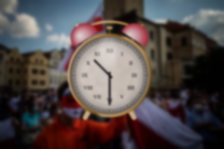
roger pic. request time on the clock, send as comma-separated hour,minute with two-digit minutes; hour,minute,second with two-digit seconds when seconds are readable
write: 10,30
